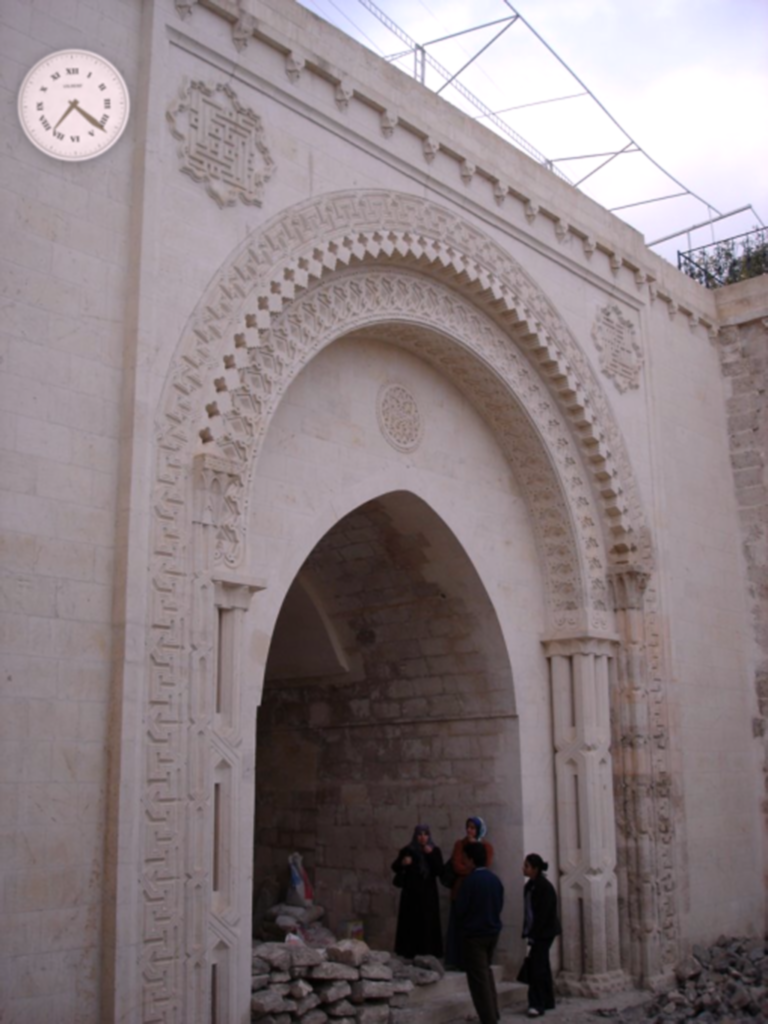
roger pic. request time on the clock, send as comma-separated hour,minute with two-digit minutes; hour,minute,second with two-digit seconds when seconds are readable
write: 7,22
